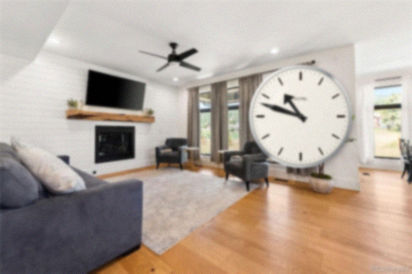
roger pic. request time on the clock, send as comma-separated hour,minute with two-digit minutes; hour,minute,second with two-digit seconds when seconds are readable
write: 10,48
